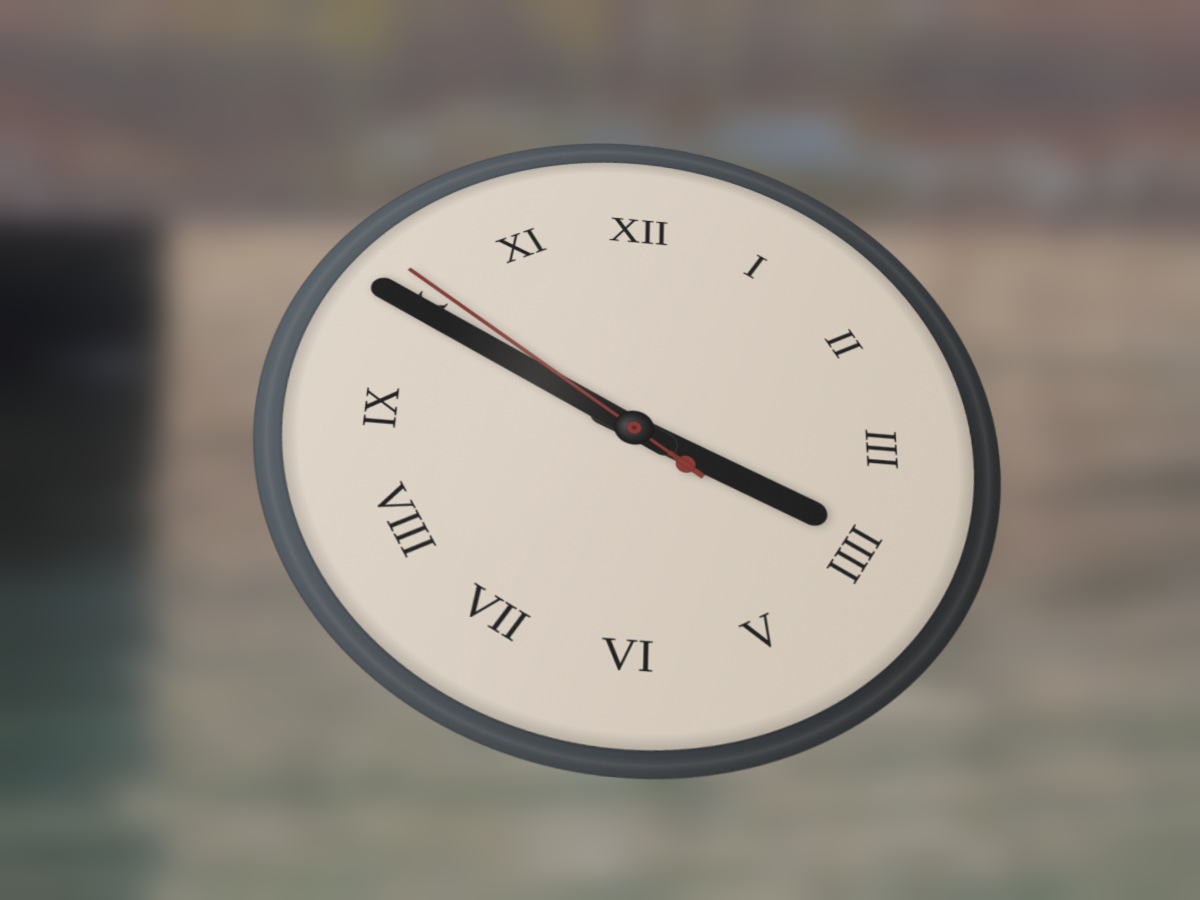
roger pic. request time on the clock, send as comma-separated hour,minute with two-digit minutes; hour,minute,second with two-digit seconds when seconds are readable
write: 3,49,51
